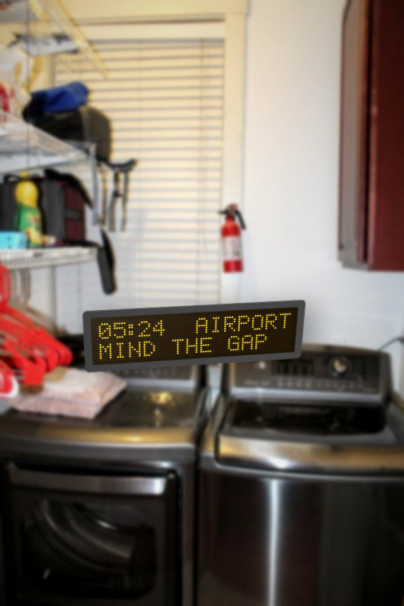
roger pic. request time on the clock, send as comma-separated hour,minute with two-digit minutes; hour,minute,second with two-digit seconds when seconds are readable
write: 5,24
